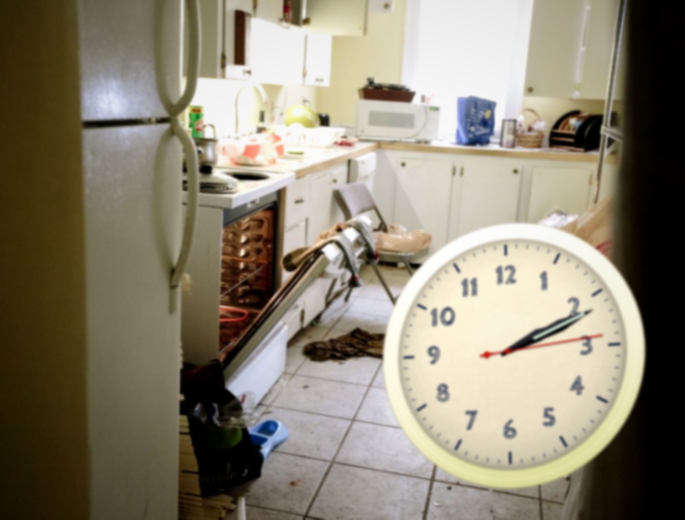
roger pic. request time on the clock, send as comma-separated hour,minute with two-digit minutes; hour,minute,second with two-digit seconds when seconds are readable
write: 2,11,14
